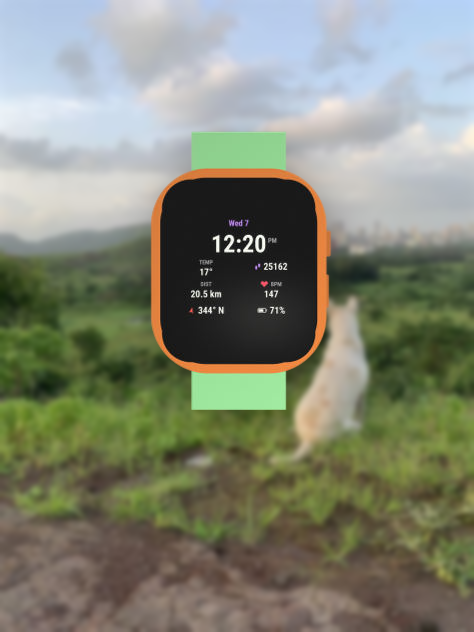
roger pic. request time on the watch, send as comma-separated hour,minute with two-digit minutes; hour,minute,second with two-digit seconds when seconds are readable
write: 12,20
